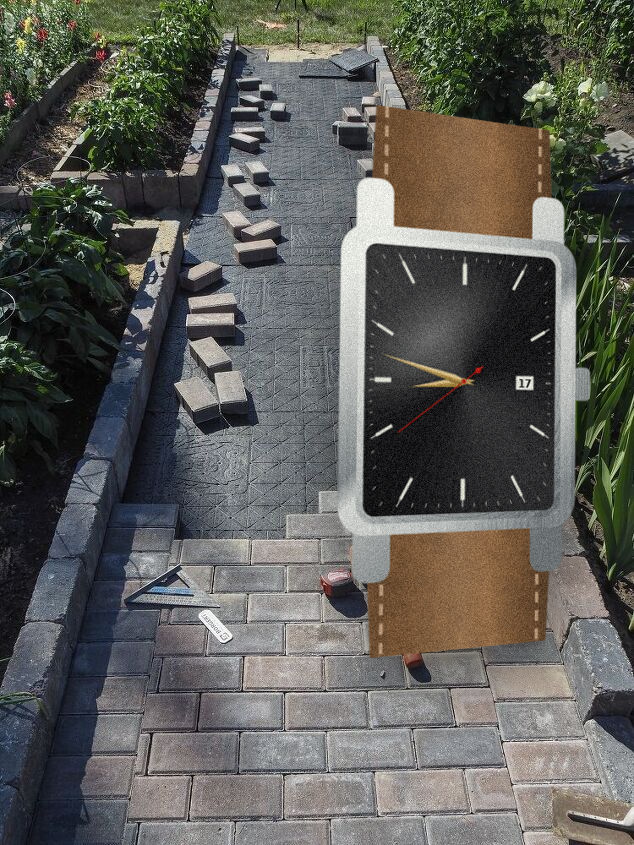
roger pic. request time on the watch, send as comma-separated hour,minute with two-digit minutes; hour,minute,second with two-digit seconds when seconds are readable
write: 8,47,39
